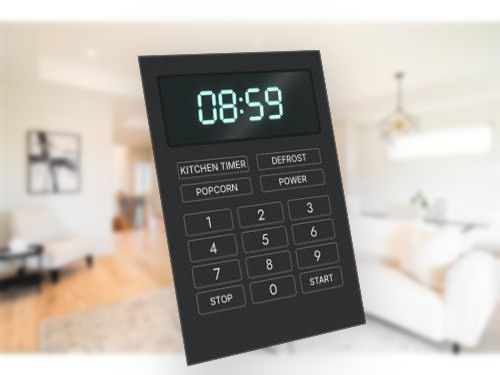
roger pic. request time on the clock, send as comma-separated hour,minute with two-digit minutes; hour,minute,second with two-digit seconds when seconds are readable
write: 8,59
